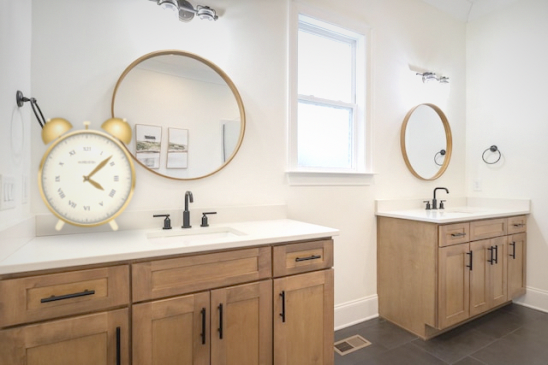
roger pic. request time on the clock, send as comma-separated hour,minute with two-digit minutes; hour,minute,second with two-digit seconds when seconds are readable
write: 4,08
